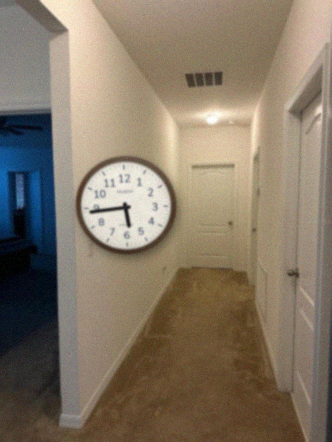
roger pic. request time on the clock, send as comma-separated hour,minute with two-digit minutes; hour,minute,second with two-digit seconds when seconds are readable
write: 5,44
